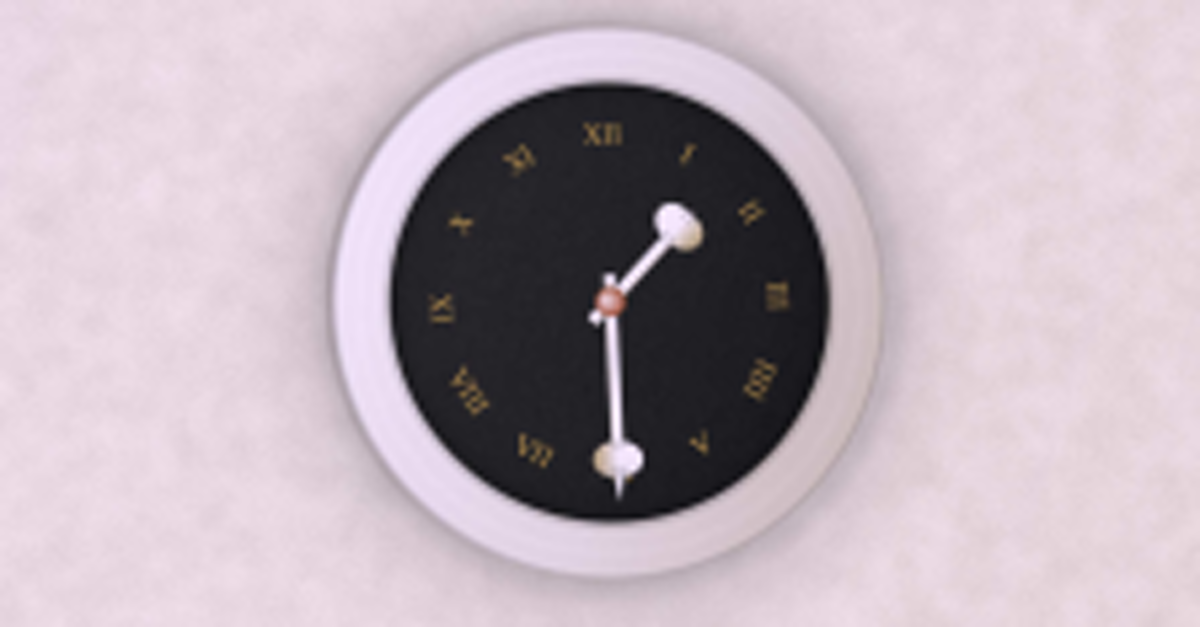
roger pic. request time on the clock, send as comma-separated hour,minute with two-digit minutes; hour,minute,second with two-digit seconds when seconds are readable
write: 1,30
